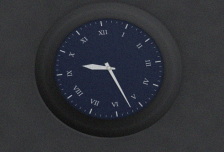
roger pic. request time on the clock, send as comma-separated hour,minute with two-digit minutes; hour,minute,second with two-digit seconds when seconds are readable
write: 9,27
